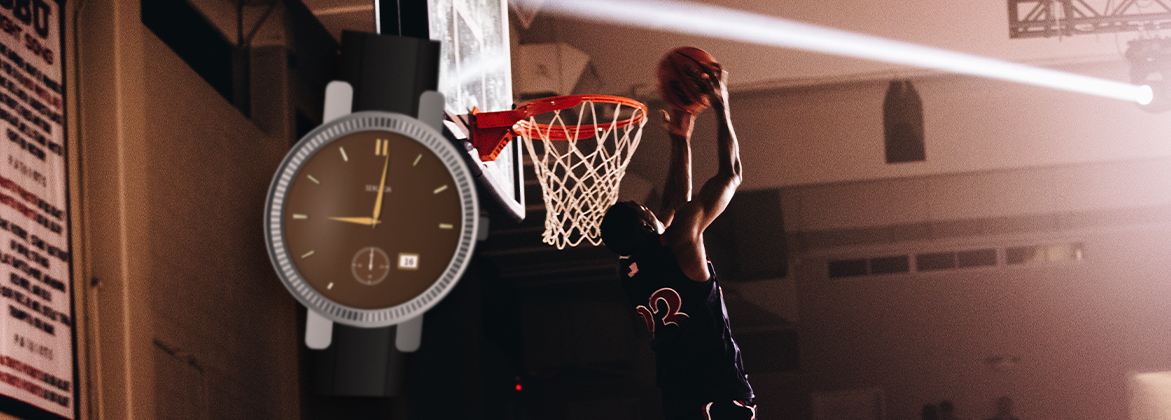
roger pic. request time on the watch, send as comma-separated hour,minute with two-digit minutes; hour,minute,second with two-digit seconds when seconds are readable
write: 9,01
